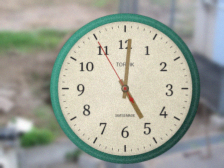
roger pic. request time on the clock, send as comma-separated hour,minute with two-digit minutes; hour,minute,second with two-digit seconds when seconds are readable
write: 5,00,55
